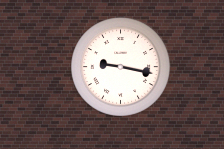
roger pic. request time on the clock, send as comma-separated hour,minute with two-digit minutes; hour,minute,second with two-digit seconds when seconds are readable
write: 9,17
